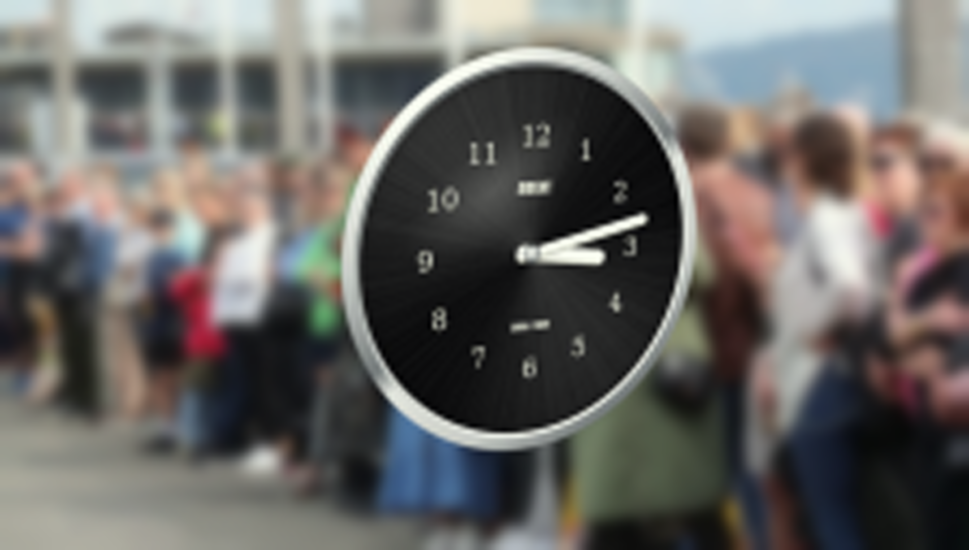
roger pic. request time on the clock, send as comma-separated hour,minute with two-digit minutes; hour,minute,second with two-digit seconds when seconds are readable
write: 3,13
